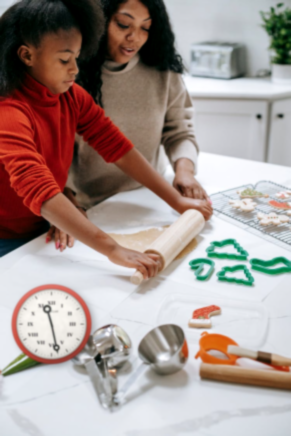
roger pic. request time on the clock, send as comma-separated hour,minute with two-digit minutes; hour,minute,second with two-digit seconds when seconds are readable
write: 11,28
